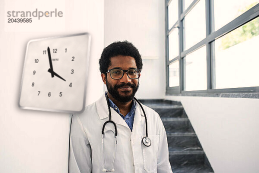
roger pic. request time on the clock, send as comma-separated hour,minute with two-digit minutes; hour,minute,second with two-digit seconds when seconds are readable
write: 3,57
